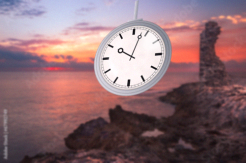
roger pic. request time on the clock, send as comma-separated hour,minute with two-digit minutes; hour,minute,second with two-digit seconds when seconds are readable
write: 10,03
